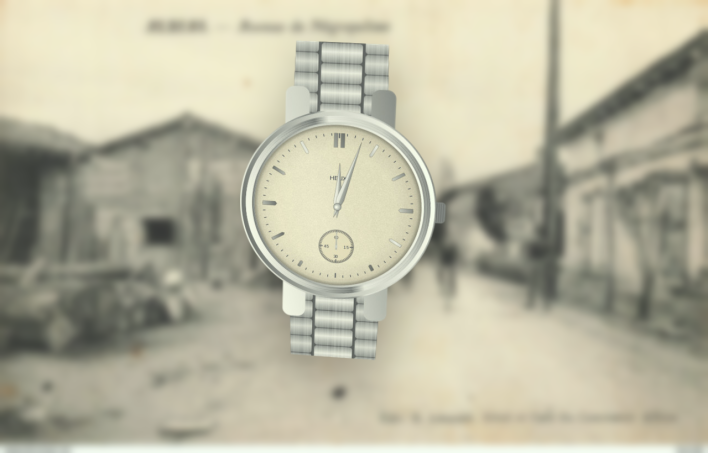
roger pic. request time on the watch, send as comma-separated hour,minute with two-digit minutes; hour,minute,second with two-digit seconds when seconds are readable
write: 12,03
